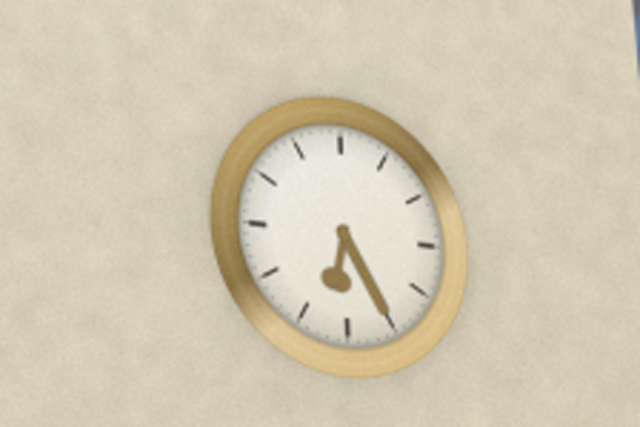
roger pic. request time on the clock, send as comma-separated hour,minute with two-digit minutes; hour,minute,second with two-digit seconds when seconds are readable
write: 6,25
